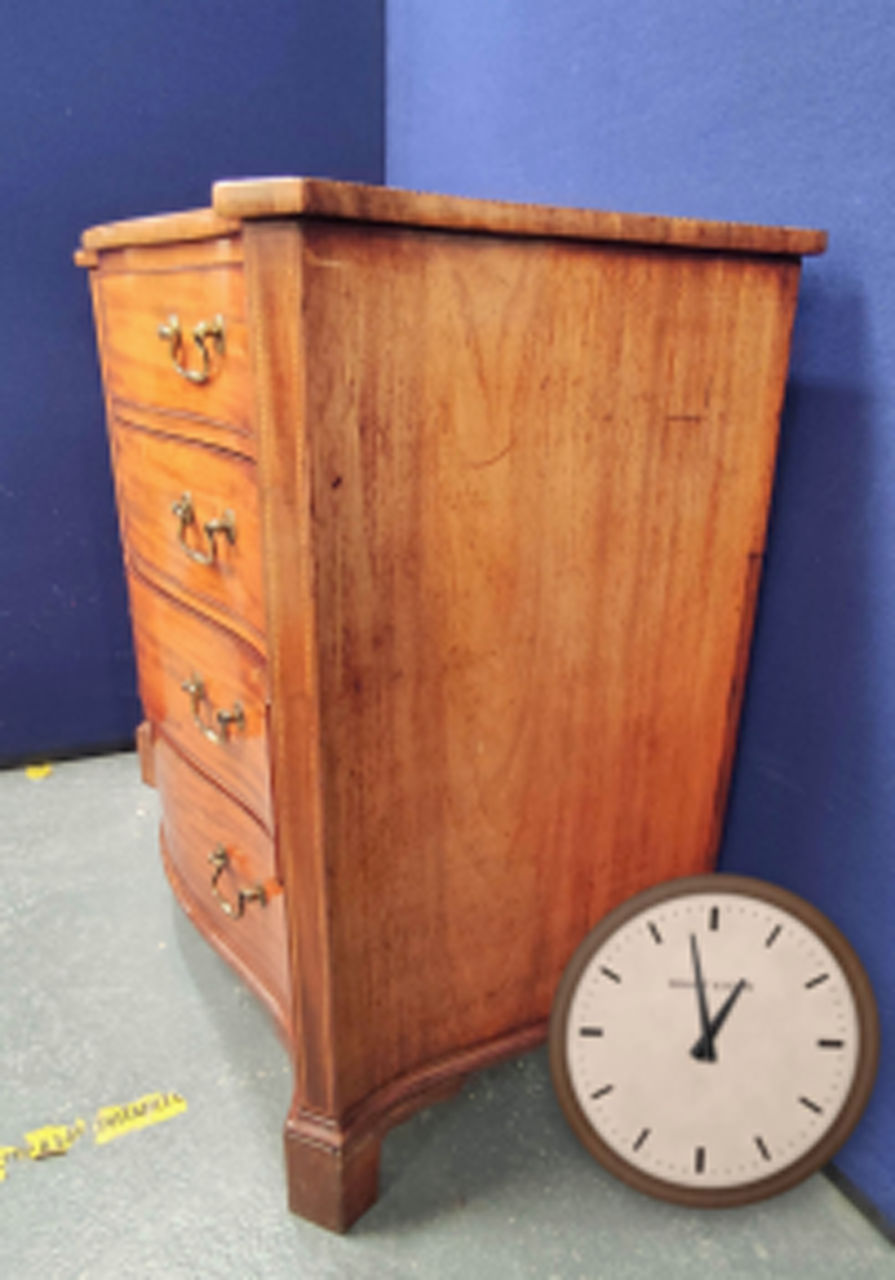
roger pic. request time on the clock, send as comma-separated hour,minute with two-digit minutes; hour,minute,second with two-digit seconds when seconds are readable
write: 12,58
